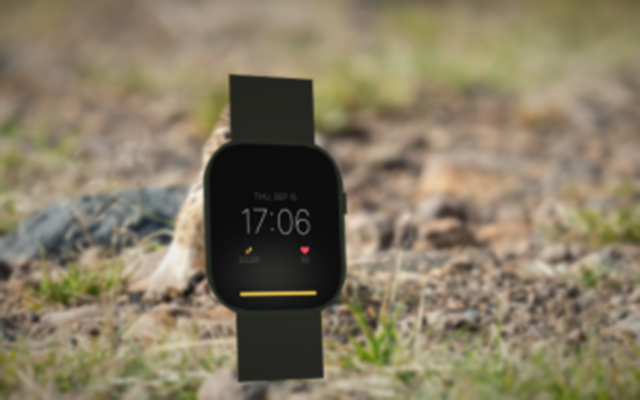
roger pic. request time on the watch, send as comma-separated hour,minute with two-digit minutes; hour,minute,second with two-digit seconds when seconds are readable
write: 17,06
